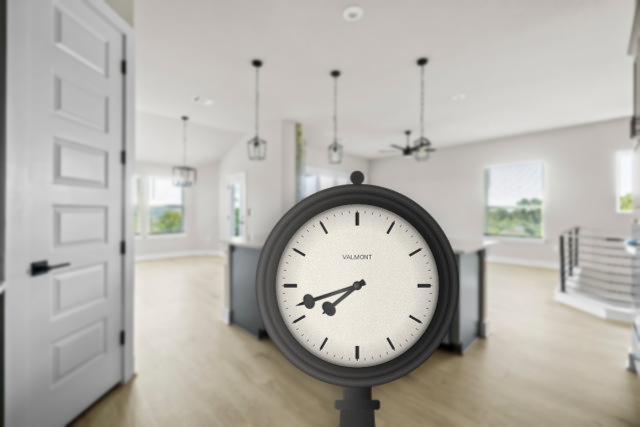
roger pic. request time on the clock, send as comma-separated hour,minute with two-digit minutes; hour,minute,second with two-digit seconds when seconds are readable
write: 7,42
